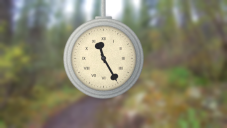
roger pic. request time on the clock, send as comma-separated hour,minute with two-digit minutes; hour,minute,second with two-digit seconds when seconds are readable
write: 11,25
